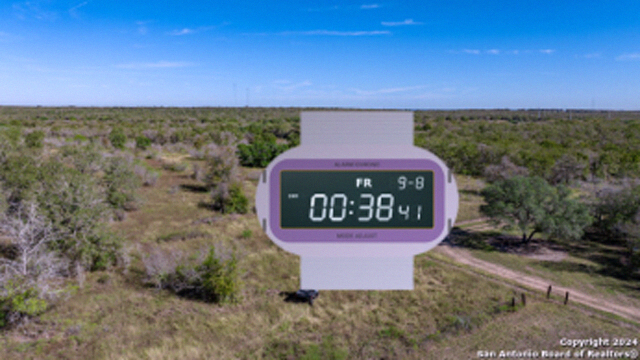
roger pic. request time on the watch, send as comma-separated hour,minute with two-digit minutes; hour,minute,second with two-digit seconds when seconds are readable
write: 0,38,41
